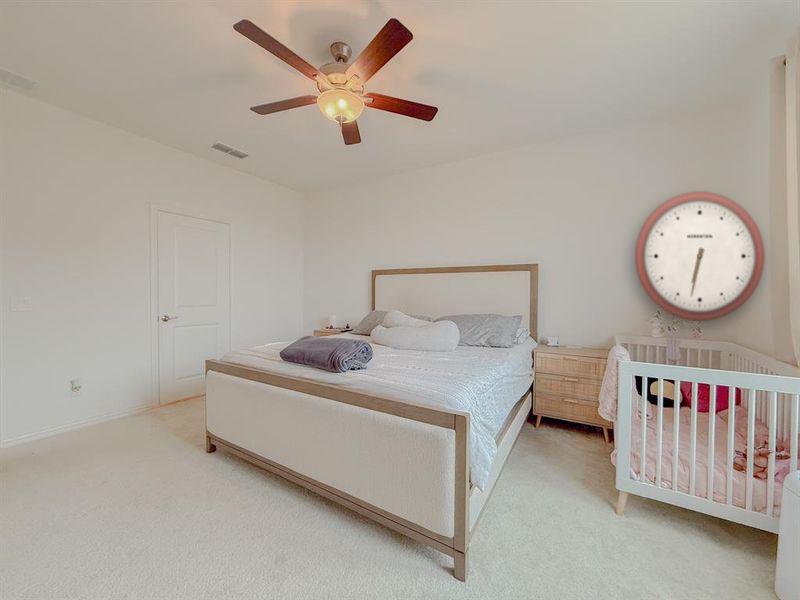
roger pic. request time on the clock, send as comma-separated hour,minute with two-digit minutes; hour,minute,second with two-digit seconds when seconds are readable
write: 6,32
